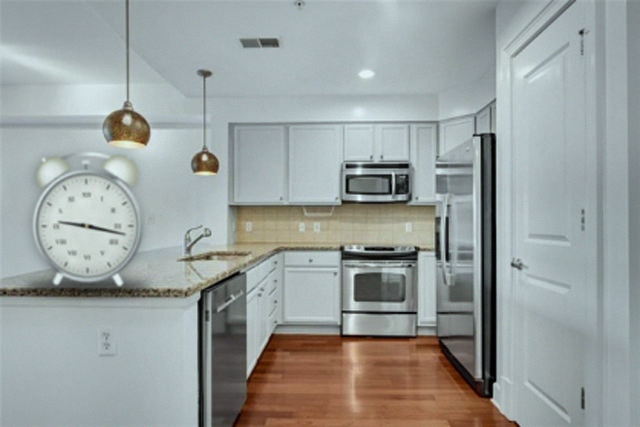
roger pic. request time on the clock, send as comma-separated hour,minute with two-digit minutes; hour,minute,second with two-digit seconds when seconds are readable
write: 9,17
